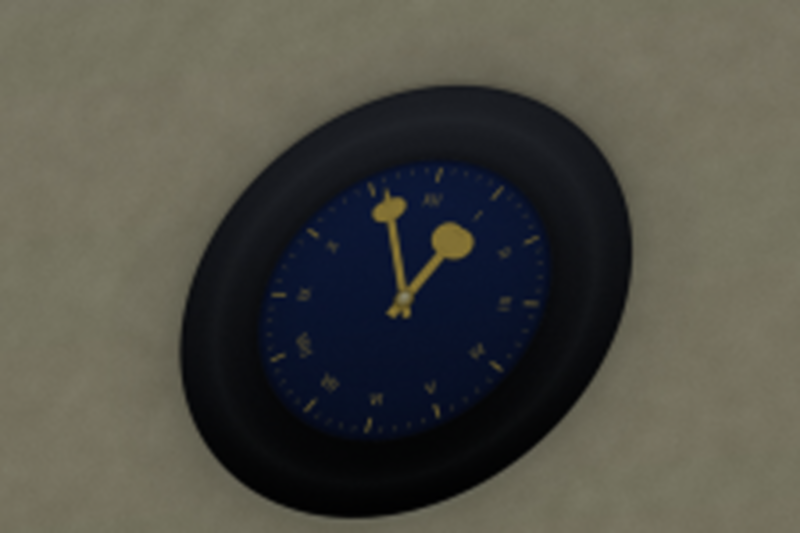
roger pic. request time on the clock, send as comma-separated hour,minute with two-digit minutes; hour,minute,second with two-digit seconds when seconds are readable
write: 12,56
